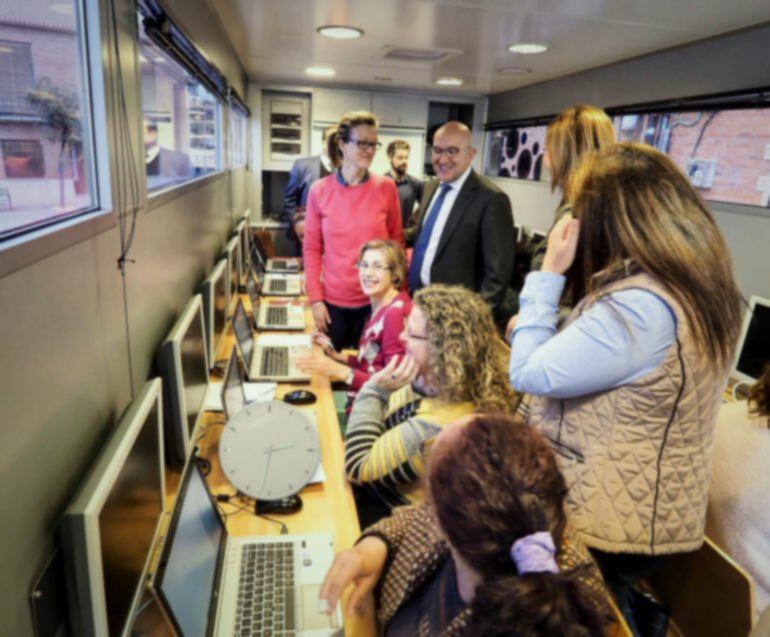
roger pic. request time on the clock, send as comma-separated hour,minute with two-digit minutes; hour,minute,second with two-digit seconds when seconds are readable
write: 2,32
